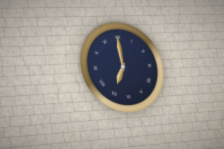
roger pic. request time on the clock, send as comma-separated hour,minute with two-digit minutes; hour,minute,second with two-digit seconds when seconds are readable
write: 7,00
